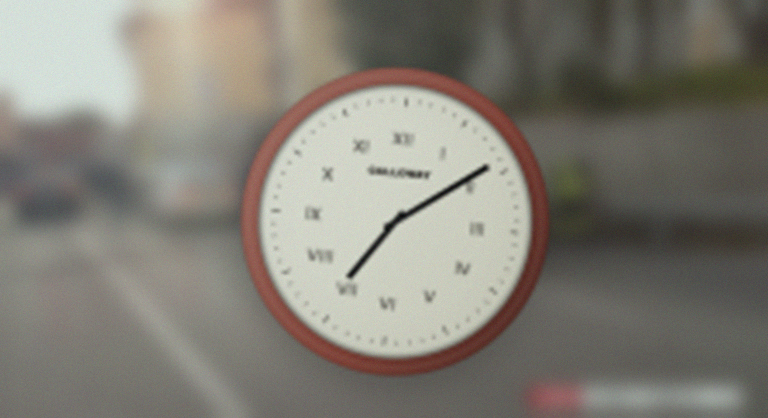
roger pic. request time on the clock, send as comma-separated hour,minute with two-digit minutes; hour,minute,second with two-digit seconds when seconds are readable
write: 7,09
